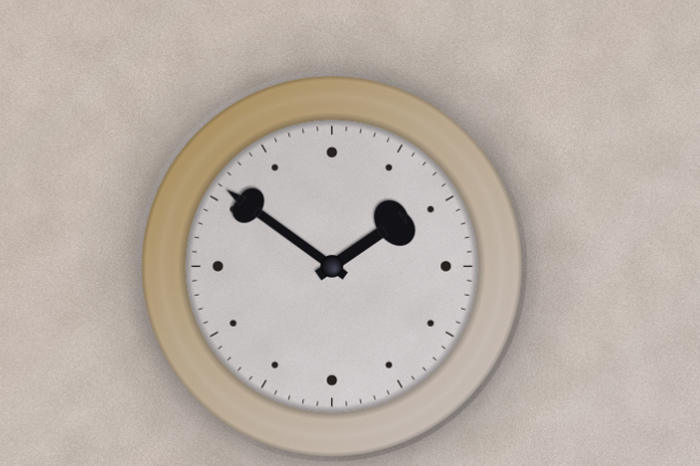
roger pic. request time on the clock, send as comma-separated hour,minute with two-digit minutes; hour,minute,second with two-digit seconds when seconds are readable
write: 1,51
